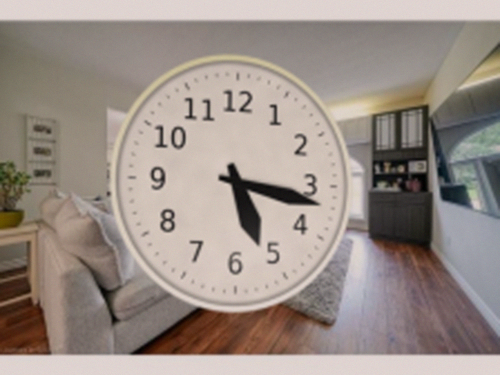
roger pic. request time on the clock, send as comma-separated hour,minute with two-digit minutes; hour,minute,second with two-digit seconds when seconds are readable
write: 5,17
